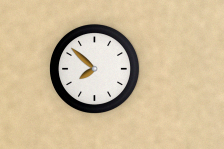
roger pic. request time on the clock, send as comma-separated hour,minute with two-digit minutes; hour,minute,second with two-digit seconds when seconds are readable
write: 7,52
